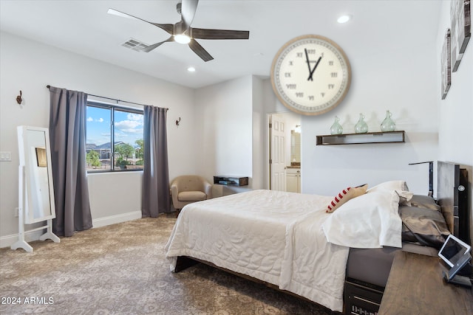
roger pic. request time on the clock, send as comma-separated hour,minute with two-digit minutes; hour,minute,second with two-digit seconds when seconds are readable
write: 12,58
